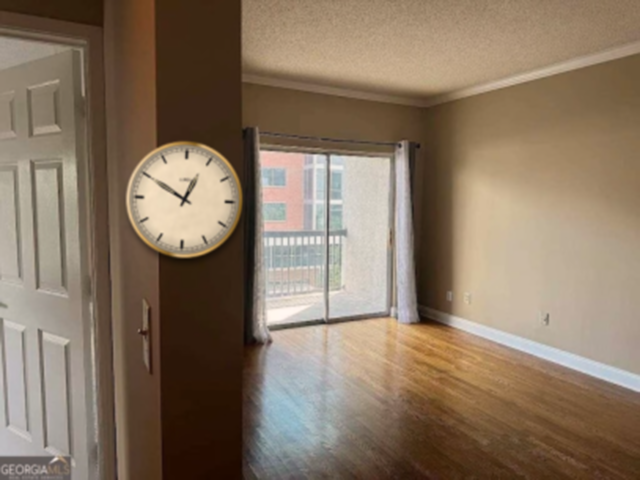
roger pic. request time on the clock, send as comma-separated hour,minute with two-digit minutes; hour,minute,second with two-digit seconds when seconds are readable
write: 12,50
